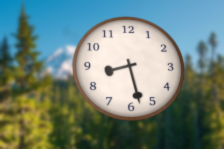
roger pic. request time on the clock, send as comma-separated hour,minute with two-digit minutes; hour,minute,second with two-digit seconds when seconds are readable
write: 8,28
